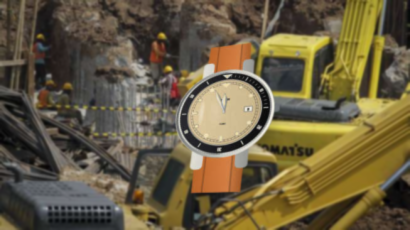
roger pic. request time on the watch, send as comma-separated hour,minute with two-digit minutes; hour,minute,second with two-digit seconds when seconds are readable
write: 11,56
